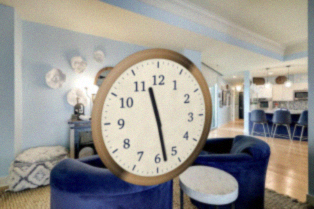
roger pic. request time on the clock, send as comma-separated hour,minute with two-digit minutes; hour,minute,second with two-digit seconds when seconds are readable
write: 11,28
